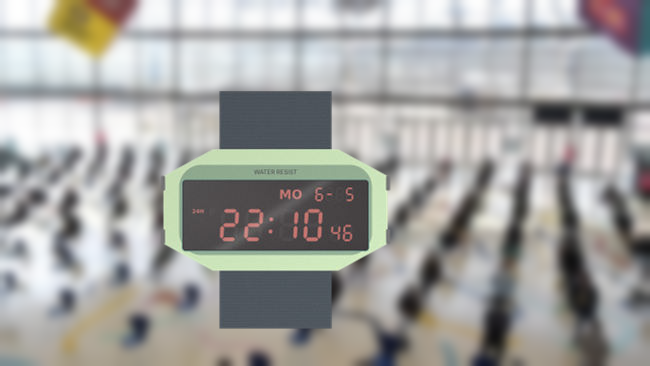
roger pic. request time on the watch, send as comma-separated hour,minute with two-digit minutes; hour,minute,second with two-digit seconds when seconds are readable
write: 22,10,46
